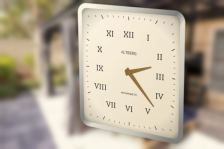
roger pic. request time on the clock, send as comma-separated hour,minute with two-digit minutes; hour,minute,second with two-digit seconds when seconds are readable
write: 2,23
